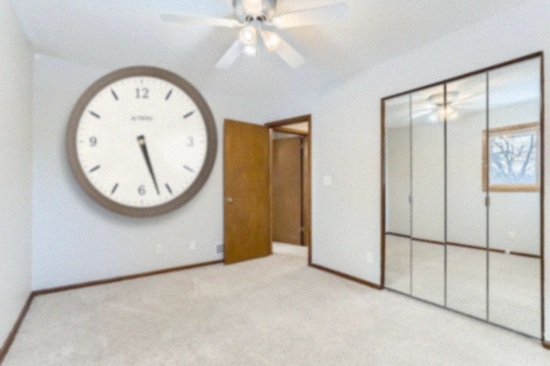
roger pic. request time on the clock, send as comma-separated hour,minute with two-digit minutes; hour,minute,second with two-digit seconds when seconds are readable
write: 5,27
